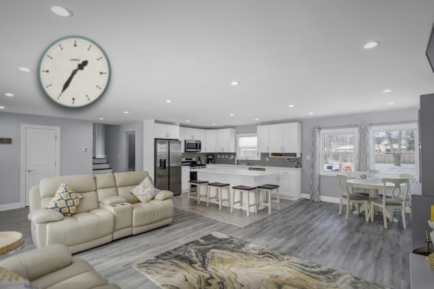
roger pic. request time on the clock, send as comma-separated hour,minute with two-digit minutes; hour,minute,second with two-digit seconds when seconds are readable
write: 1,35
